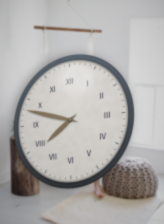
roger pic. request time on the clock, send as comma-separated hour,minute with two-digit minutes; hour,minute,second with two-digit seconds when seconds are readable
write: 7,48
